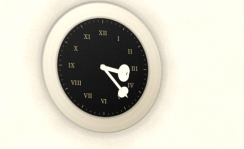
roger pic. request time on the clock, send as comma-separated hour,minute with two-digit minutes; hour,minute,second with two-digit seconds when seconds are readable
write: 3,23
